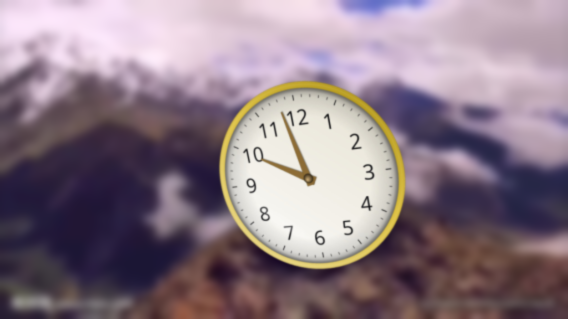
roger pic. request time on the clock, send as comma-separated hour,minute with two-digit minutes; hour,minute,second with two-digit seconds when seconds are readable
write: 9,58
